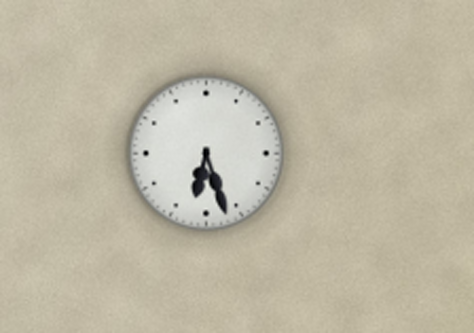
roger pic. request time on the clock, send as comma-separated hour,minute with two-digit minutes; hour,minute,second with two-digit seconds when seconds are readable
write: 6,27
